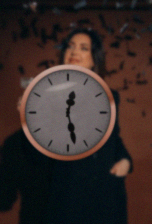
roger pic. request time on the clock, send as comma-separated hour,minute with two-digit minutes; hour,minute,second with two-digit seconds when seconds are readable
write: 12,28
